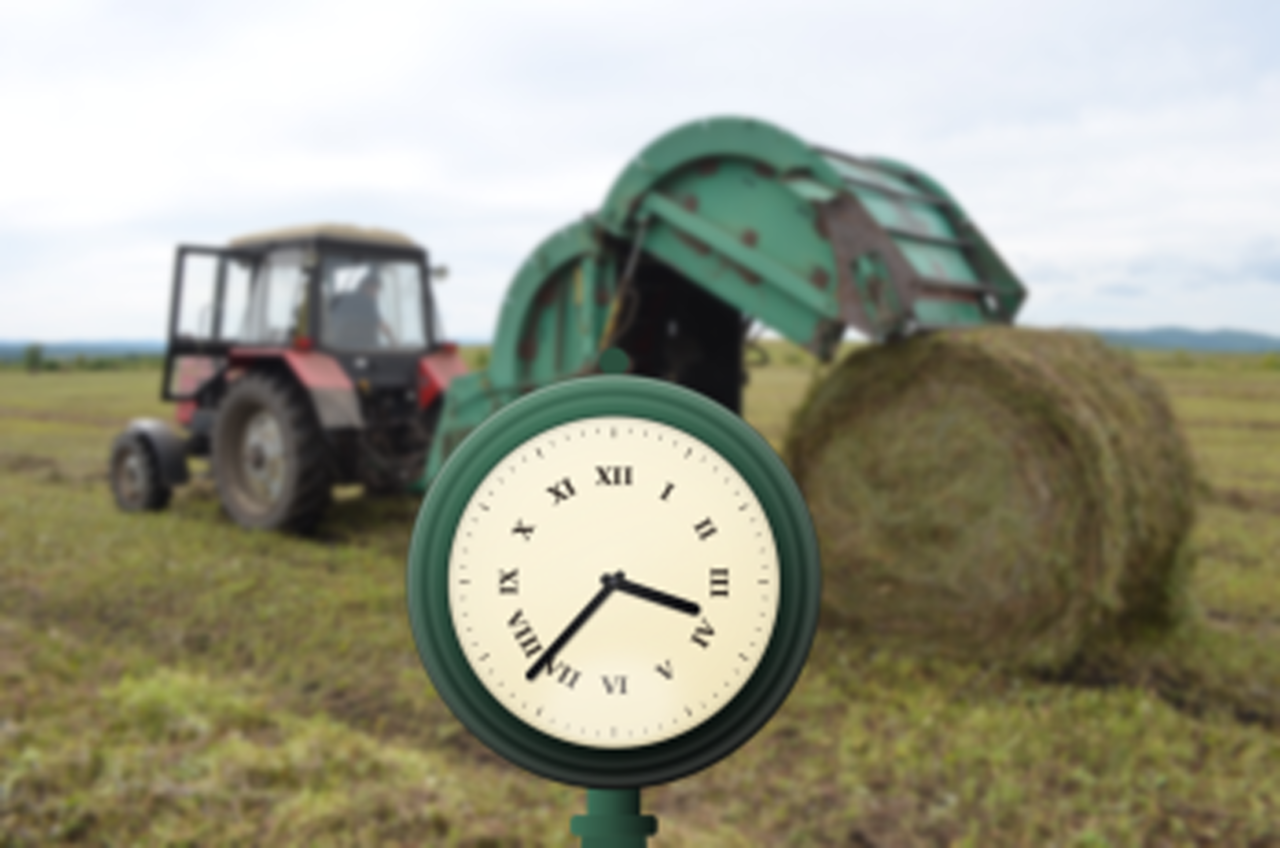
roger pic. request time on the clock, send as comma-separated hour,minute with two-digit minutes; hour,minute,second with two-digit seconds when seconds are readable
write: 3,37
